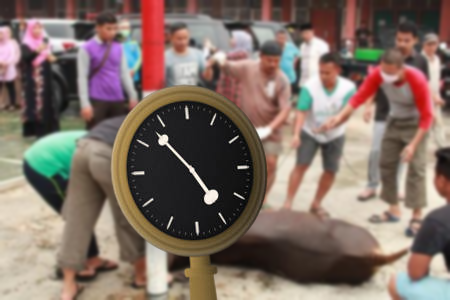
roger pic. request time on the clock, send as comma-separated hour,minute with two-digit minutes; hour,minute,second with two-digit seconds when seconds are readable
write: 4,53
